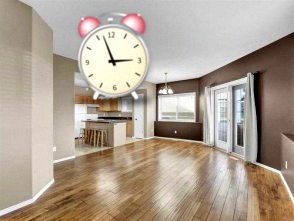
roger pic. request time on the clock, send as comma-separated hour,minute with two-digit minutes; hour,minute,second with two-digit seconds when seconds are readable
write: 2,57
